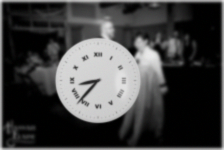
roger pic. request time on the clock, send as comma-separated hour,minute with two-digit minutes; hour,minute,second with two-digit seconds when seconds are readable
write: 8,37
